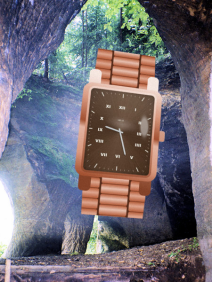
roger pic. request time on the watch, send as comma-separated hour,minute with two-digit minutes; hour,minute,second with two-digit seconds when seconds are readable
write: 9,27
